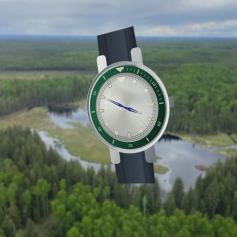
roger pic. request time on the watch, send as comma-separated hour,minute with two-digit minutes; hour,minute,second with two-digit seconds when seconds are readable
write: 3,50
